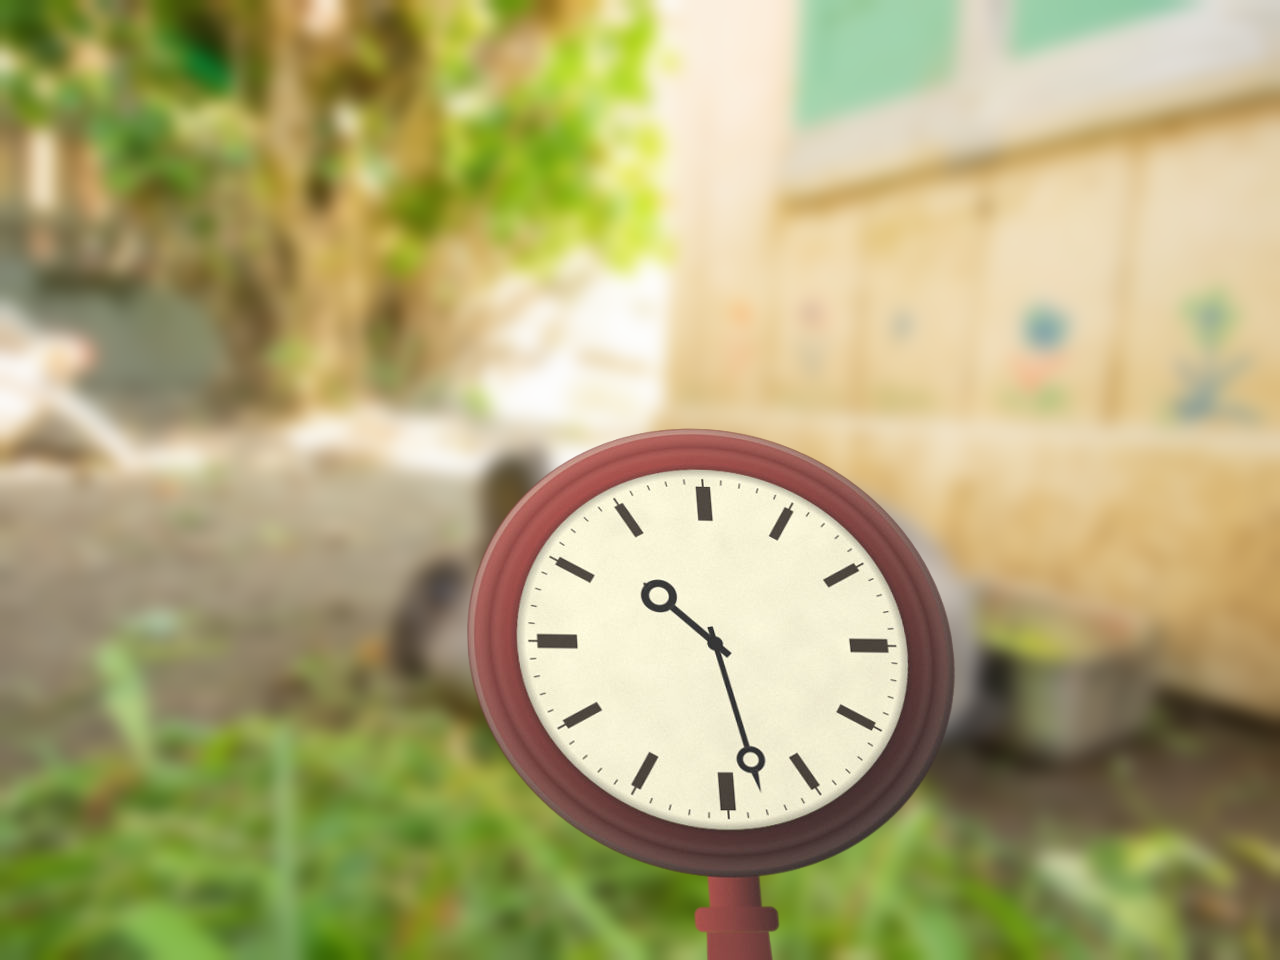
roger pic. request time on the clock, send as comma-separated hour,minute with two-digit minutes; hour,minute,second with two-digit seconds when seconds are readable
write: 10,28
